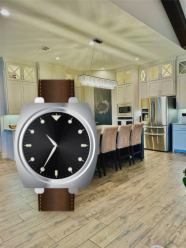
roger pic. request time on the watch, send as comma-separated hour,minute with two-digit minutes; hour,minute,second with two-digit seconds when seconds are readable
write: 10,35
